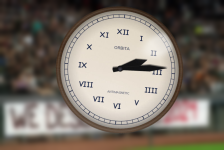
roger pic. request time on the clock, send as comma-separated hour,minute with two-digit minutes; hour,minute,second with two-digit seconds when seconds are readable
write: 2,14
